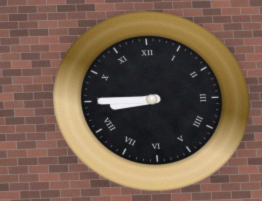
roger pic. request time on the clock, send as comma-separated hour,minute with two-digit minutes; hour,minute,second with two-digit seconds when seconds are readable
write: 8,45
